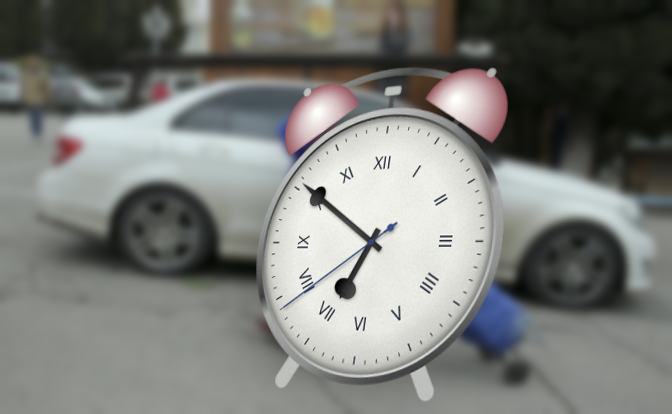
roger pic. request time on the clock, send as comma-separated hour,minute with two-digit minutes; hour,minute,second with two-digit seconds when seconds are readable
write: 6,50,39
